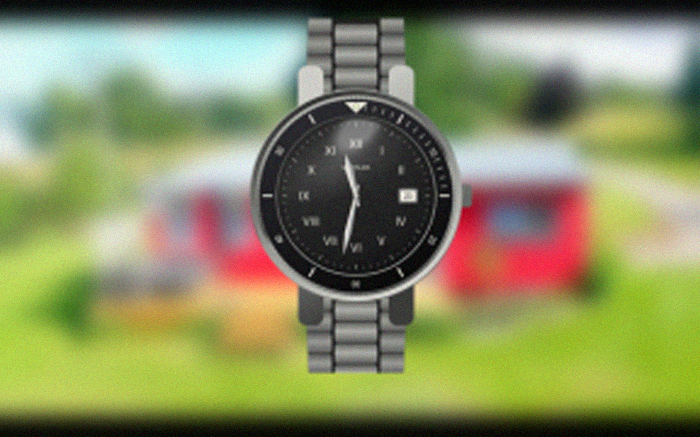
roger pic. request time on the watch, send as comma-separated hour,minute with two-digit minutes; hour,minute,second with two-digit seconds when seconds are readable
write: 11,32
